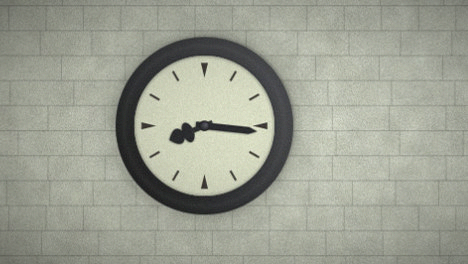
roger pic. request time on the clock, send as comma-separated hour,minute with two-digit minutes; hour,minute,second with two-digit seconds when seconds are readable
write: 8,16
